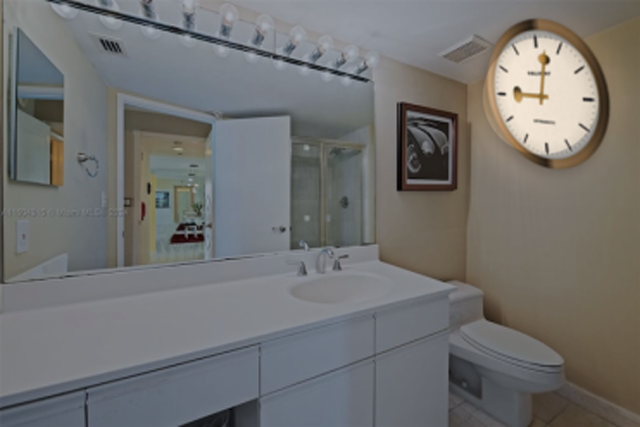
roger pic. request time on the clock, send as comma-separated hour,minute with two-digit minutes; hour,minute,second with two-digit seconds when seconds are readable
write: 9,02
